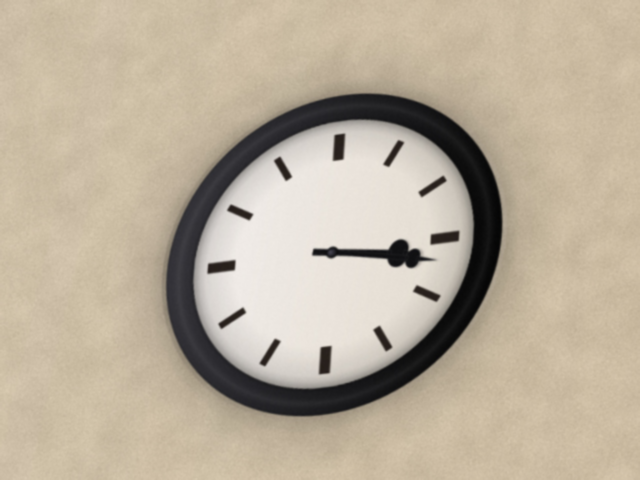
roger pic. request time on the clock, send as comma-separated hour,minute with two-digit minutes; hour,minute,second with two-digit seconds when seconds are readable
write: 3,17
